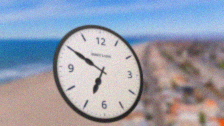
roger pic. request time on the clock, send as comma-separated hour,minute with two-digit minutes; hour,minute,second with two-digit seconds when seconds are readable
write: 6,50
